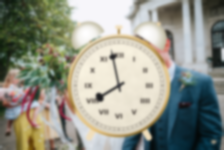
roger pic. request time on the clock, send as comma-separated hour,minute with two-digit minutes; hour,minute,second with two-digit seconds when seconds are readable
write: 7,58
